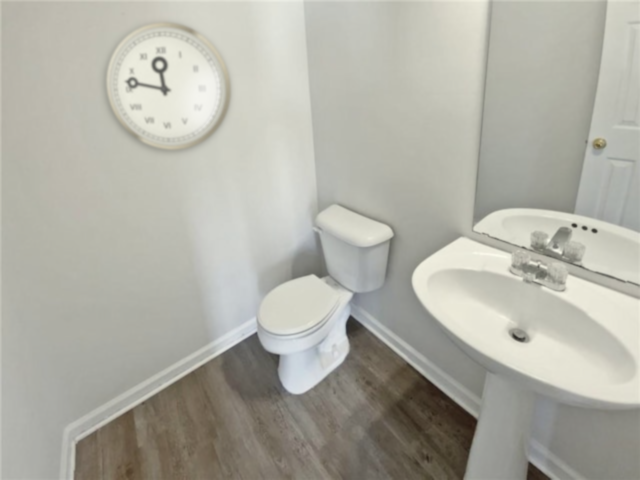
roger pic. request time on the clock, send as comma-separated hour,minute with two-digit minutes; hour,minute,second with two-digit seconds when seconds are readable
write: 11,47
